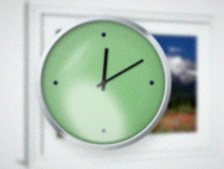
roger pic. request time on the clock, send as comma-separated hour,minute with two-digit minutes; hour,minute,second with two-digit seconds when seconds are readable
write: 12,10
